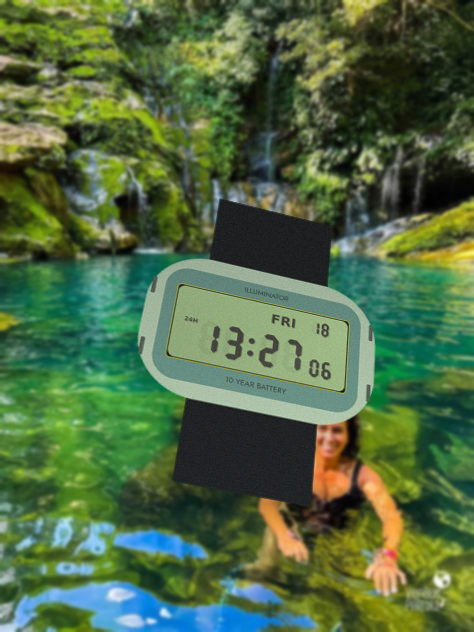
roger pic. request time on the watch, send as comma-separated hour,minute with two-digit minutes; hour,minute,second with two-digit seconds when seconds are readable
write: 13,27,06
